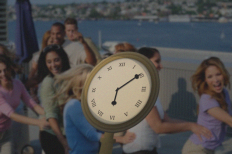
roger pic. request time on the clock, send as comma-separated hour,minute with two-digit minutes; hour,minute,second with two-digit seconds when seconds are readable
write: 6,09
